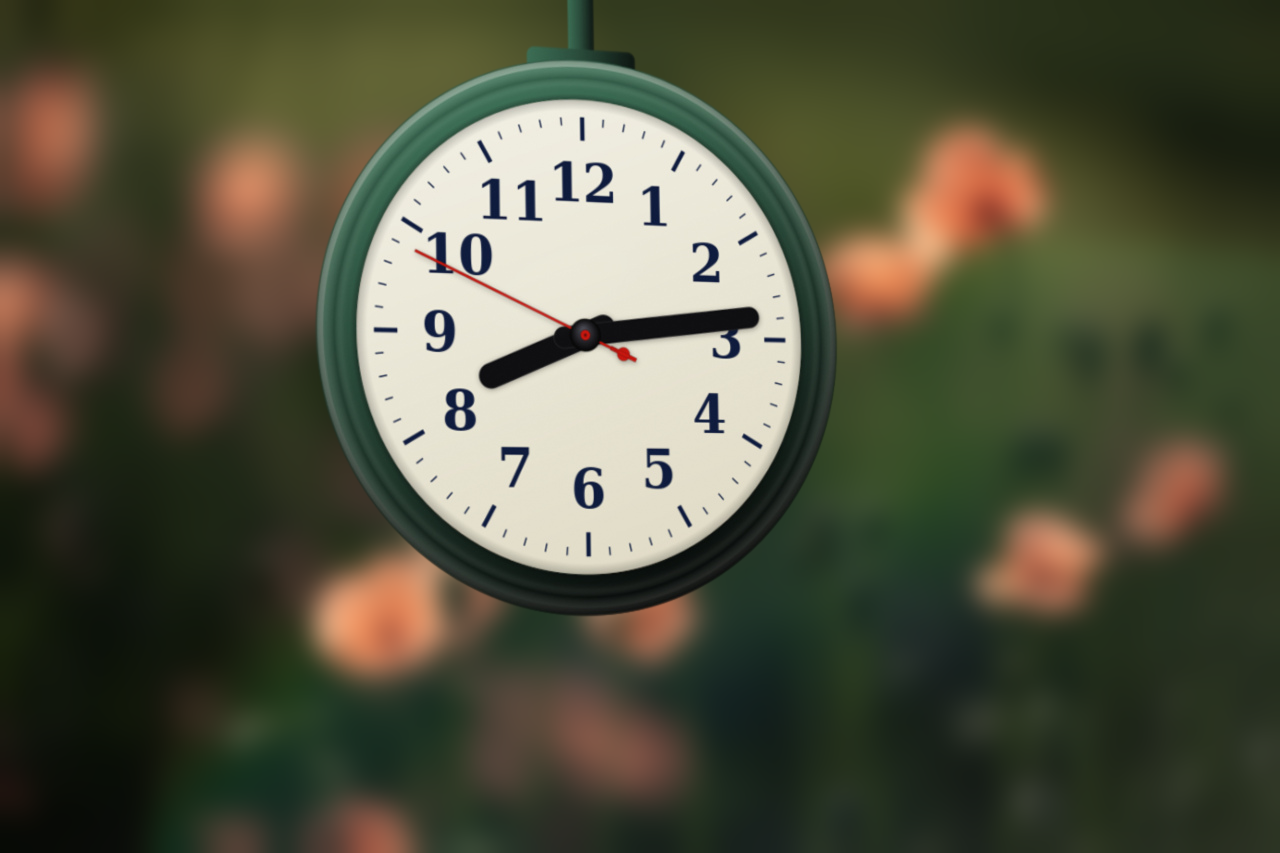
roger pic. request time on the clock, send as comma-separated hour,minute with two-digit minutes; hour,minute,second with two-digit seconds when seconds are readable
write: 8,13,49
